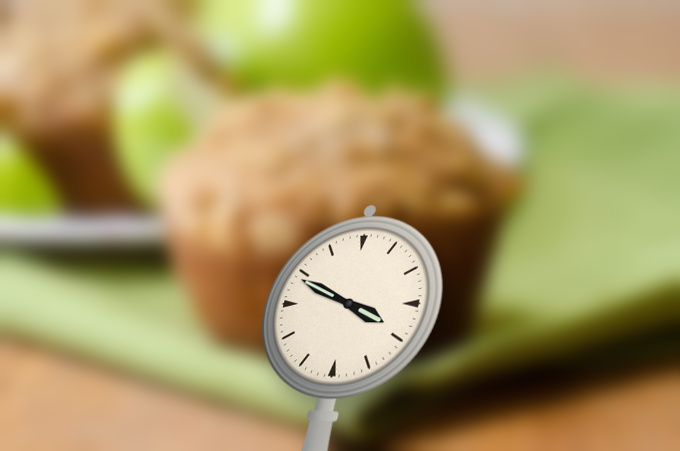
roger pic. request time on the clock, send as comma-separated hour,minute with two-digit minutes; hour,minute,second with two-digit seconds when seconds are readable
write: 3,49
